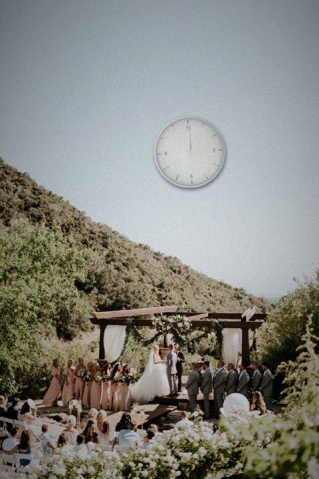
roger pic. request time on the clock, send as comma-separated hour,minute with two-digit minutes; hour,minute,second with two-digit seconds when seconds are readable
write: 12,00
